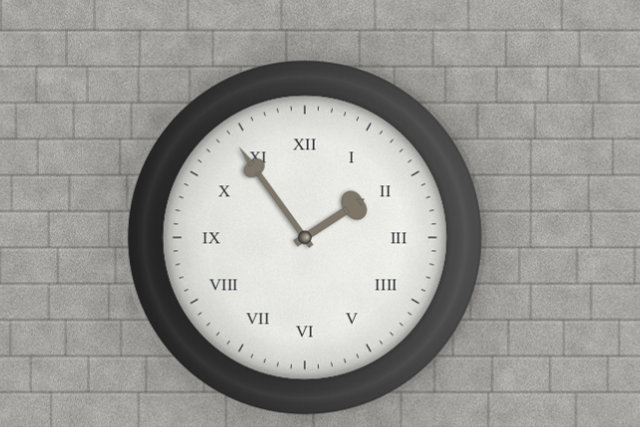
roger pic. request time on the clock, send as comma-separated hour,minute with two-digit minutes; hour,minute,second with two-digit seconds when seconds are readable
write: 1,54
